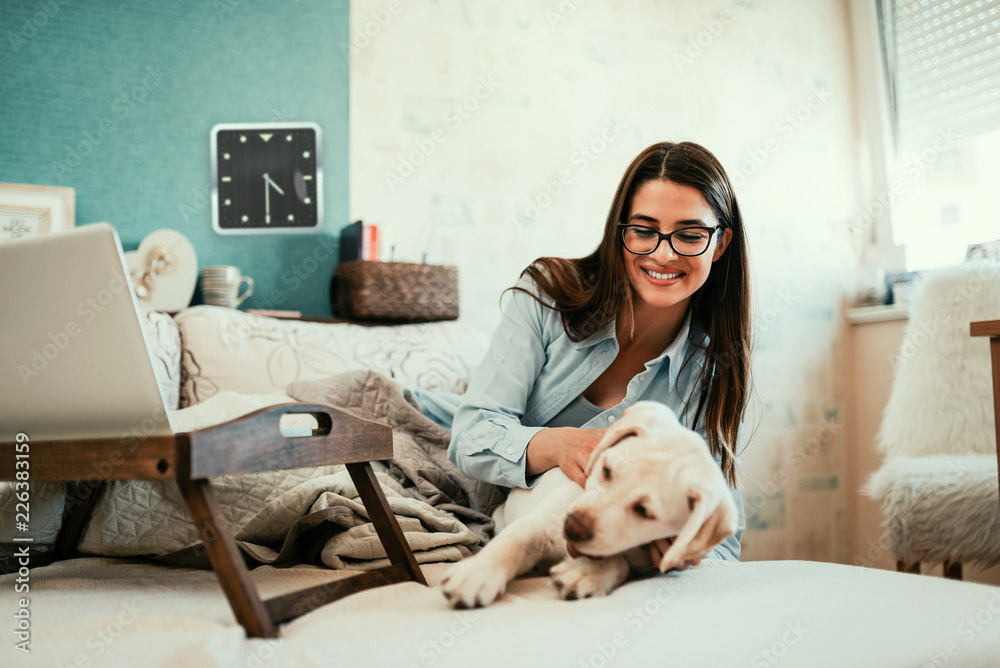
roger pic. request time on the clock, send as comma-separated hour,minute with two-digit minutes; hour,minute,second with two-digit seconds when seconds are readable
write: 4,30
